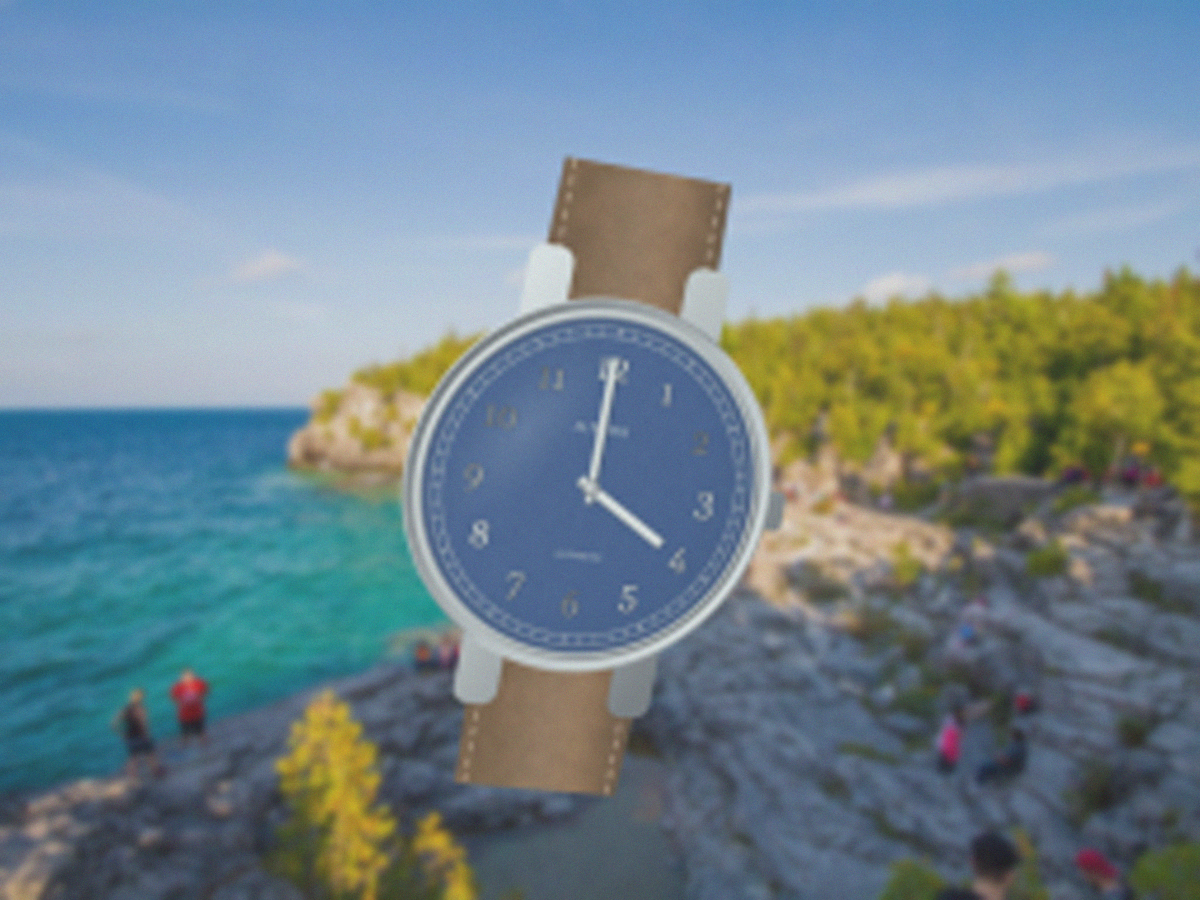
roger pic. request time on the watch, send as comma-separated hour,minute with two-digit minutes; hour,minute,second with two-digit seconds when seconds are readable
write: 4,00
